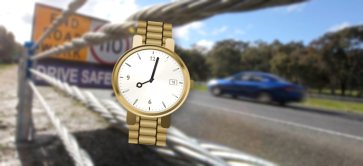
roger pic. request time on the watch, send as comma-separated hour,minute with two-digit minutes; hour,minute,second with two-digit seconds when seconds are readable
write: 8,02
